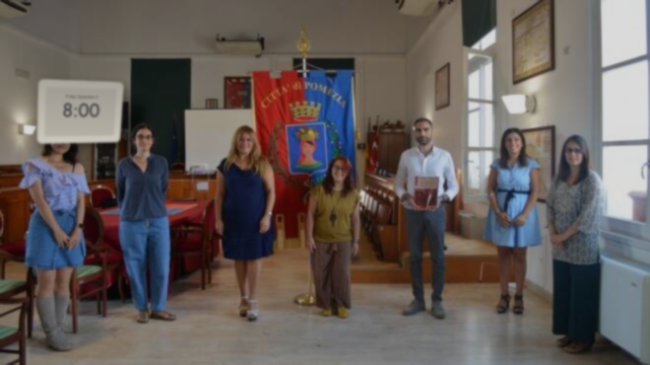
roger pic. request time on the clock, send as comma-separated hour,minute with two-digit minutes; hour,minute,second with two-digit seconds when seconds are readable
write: 8,00
